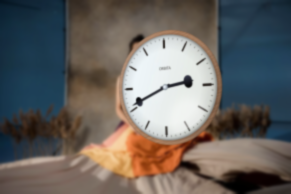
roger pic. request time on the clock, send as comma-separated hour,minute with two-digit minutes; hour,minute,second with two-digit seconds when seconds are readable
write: 2,41
